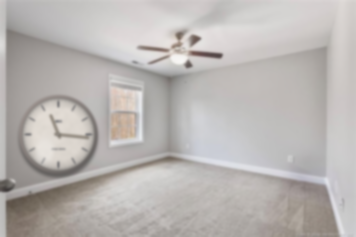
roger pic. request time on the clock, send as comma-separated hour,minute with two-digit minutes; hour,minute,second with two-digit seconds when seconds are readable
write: 11,16
